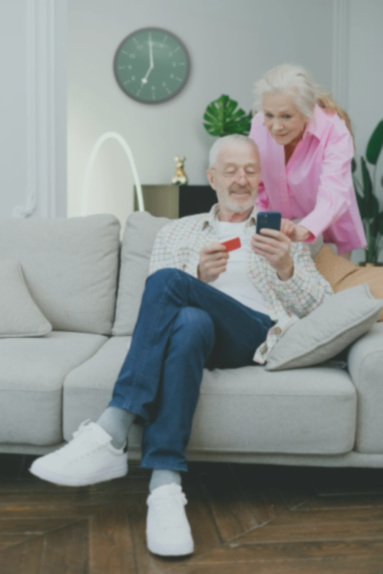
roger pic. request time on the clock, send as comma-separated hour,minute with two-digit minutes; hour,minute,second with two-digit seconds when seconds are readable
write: 7,00
